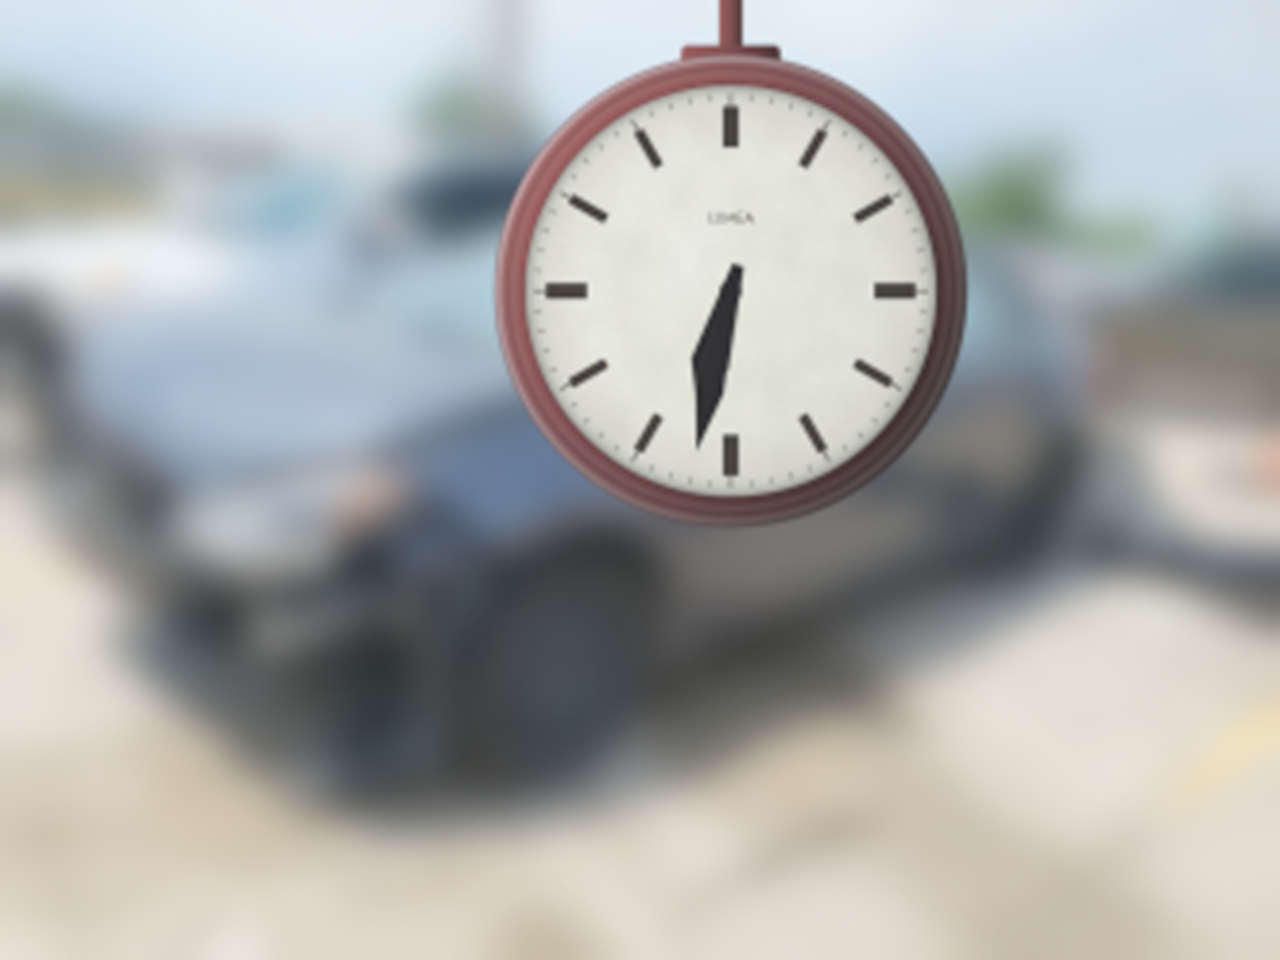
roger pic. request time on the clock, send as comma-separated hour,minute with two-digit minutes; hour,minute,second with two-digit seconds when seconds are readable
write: 6,32
